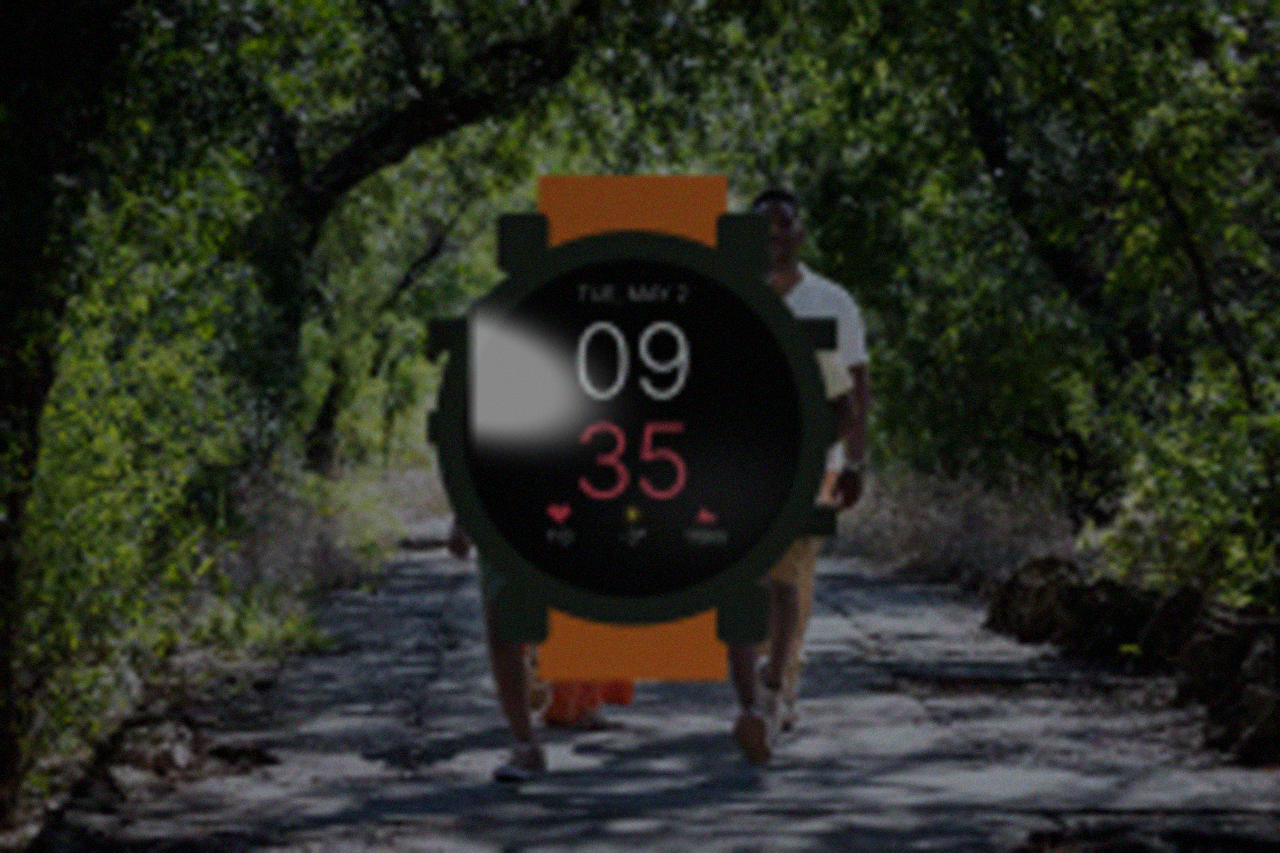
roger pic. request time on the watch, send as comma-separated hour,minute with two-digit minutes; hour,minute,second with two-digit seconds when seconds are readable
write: 9,35
